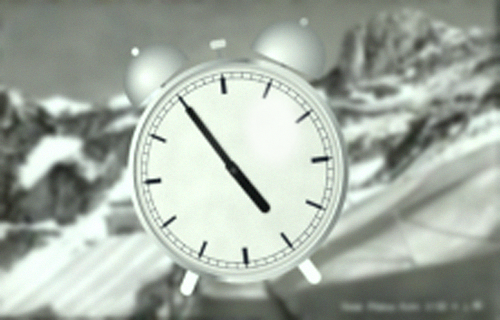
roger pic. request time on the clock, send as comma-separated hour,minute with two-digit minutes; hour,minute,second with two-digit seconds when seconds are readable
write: 4,55
